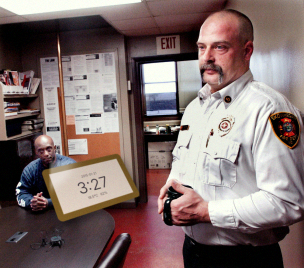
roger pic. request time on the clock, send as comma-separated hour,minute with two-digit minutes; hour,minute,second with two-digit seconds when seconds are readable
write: 3,27
